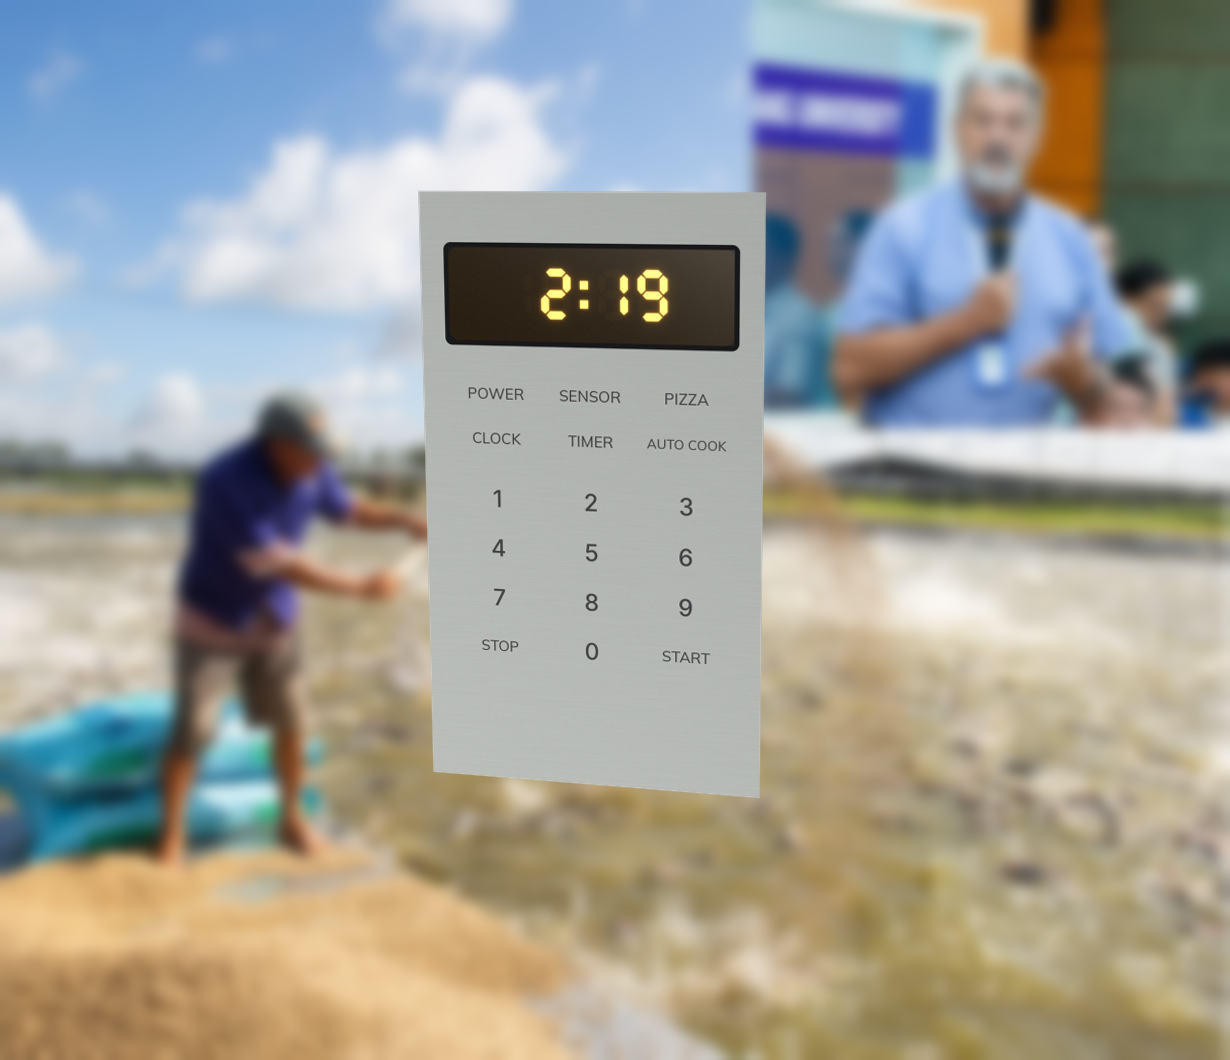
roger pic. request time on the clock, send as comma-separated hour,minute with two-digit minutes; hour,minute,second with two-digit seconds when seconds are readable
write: 2,19
